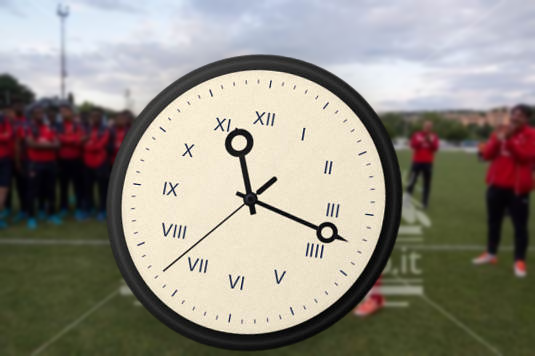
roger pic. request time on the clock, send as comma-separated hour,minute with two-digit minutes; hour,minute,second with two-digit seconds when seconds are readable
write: 11,17,37
